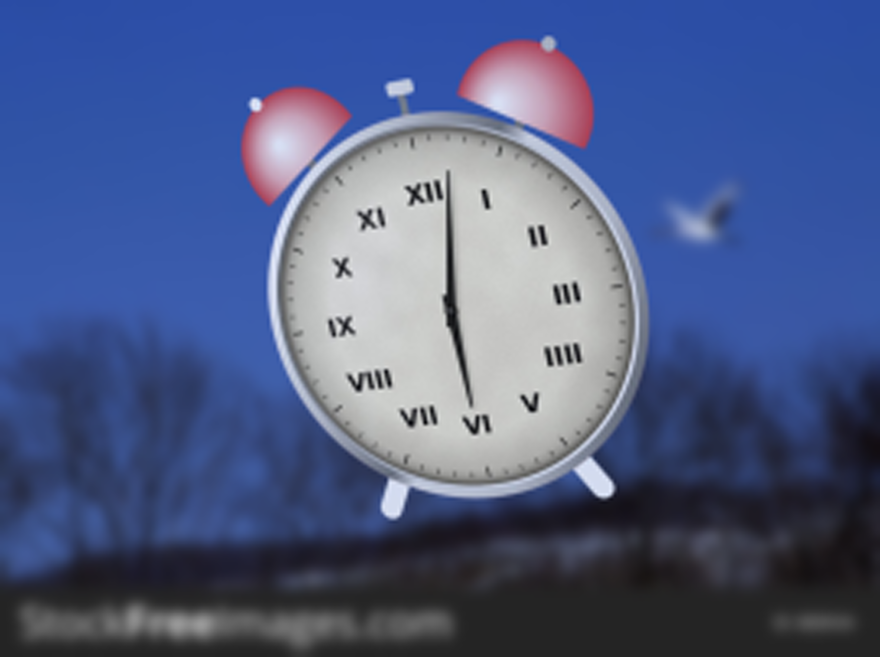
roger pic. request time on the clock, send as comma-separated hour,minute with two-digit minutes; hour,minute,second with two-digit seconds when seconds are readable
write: 6,02
